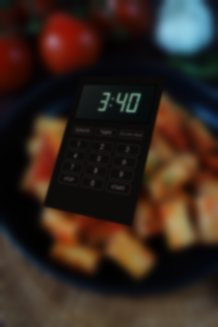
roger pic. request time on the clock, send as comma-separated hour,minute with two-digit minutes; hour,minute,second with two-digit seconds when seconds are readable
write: 3,40
